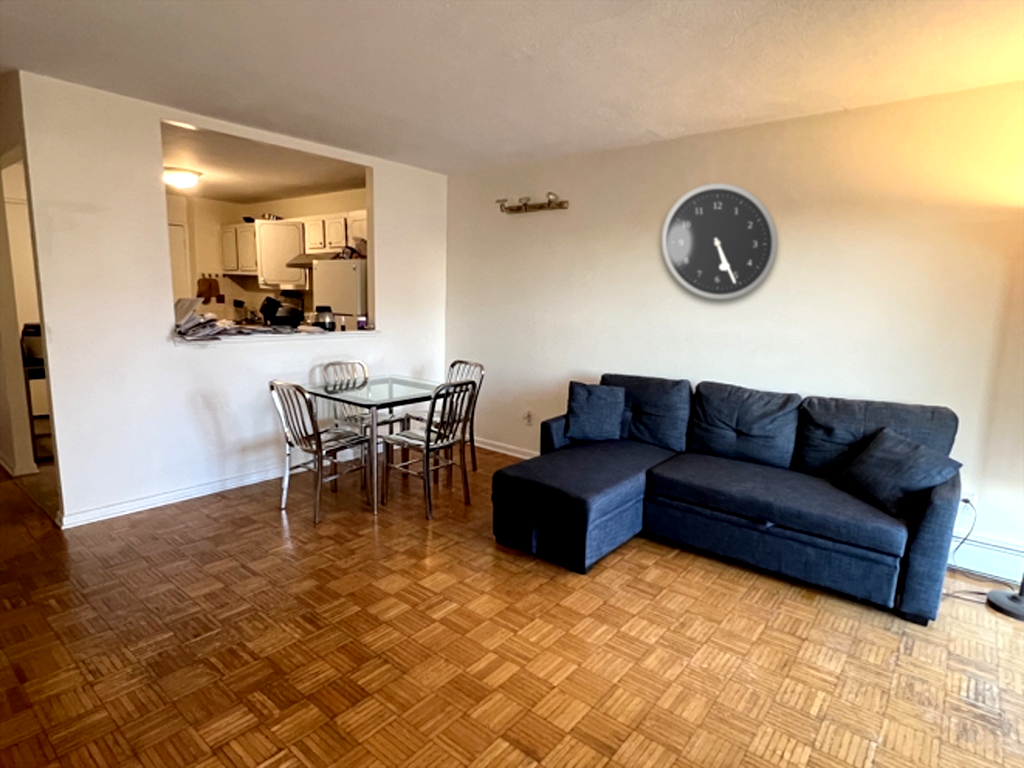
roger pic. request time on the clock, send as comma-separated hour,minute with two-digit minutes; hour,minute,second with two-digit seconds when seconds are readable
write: 5,26
